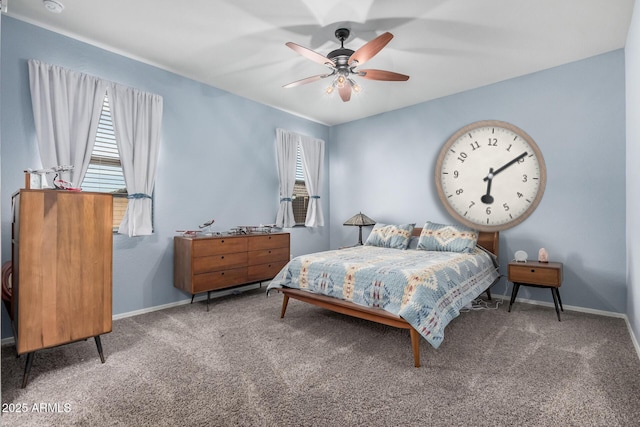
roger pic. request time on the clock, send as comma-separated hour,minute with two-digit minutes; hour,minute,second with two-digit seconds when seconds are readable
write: 6,09
